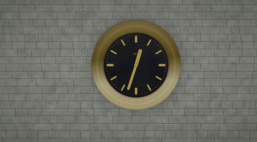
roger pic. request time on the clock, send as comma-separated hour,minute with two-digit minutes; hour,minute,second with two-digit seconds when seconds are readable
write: 12,33
